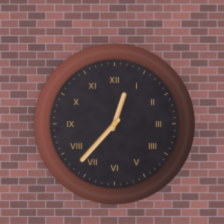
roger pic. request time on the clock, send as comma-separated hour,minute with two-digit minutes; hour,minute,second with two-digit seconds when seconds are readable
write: 12,37
